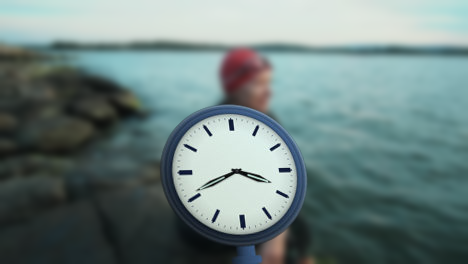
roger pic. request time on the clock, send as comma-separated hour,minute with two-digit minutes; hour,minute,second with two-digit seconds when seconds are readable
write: 3,41
